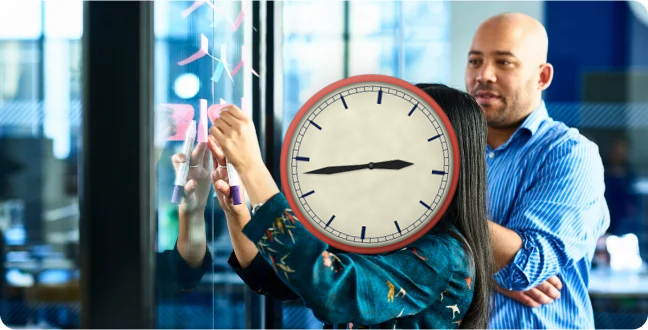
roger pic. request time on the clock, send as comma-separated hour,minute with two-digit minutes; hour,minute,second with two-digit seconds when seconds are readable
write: 2,43
